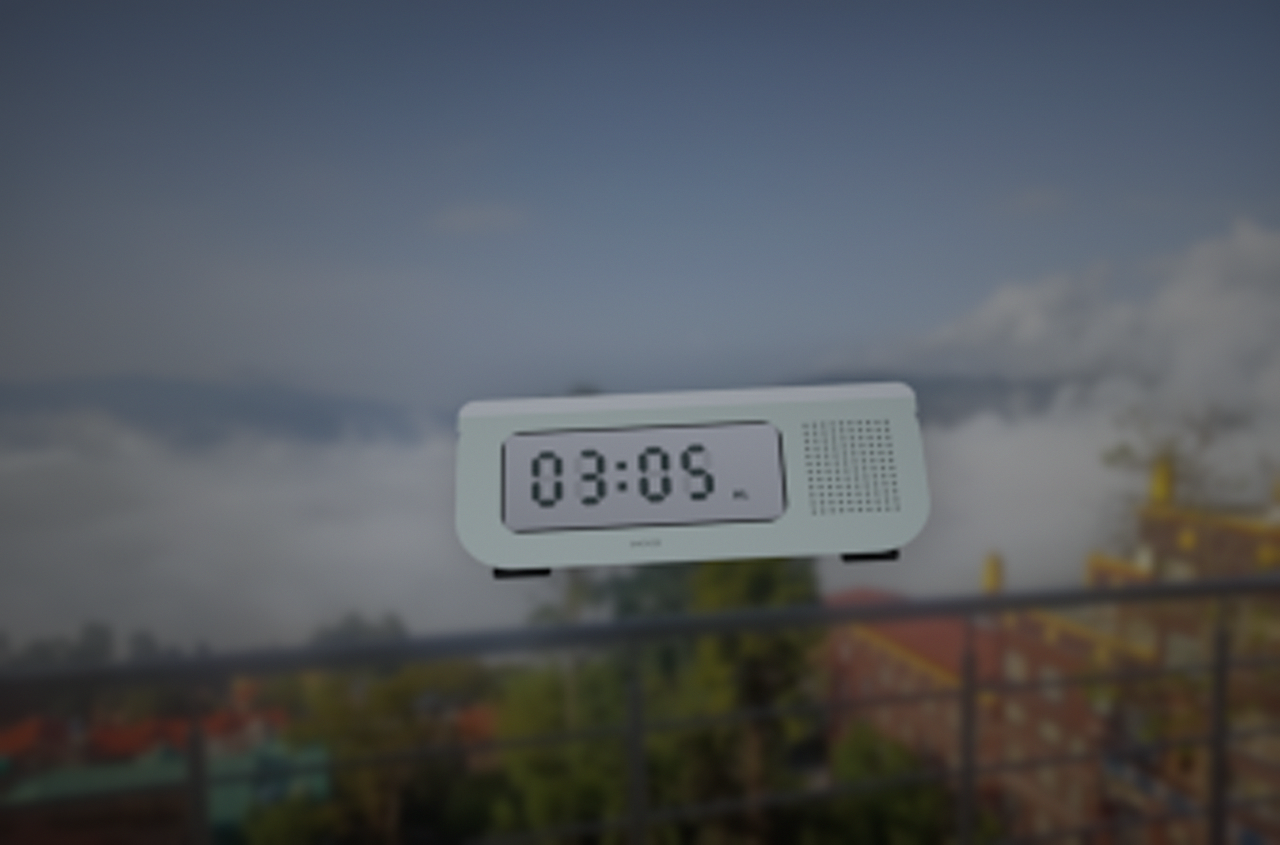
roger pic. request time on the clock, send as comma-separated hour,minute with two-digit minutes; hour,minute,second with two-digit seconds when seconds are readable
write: 3,05
